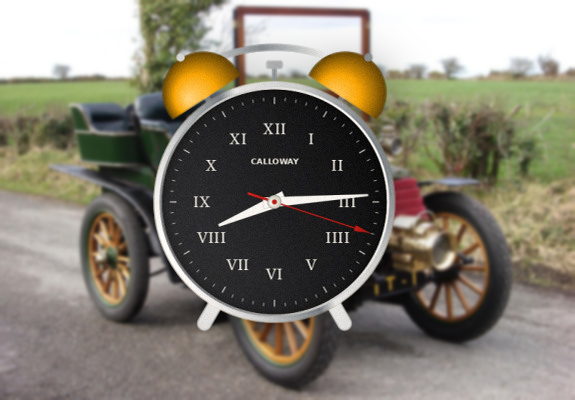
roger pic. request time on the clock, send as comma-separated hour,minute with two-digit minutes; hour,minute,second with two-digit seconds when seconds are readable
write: 8,14,18
